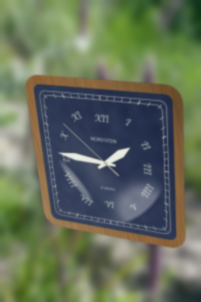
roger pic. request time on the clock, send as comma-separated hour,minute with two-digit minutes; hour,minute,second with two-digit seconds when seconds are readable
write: 1,45,52
